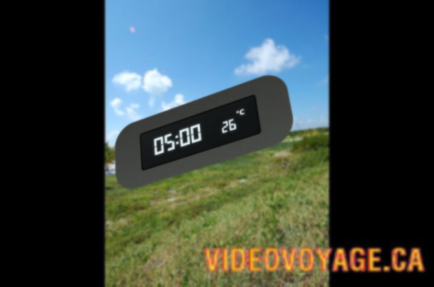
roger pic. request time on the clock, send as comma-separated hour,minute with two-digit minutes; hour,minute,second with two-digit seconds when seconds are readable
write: 5,00
